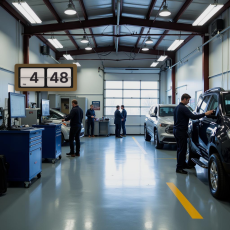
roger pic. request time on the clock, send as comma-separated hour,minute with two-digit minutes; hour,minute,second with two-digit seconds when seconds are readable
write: 4,48
